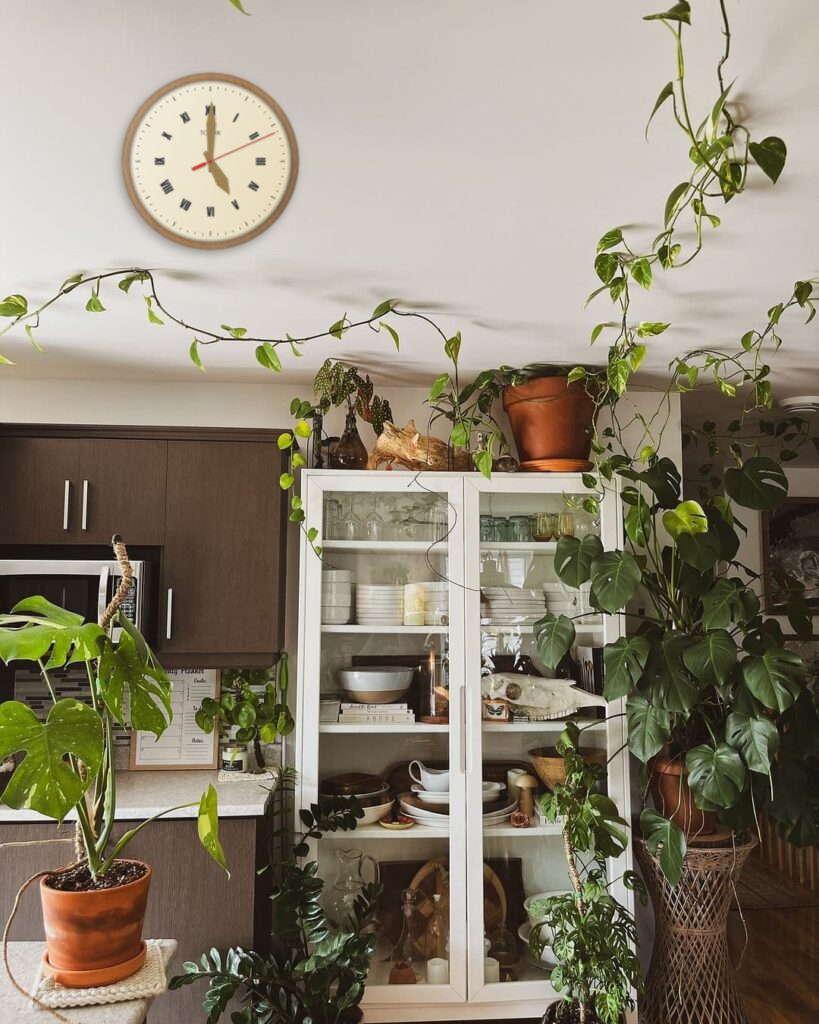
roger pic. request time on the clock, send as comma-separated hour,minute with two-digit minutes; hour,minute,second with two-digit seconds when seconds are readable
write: 5,00,11
